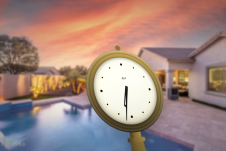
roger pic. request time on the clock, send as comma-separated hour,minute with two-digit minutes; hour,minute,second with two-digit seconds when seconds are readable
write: 6,32
